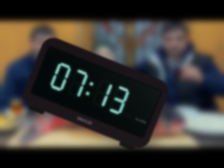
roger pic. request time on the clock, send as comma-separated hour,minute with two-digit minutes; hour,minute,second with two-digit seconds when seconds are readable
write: 7,13
